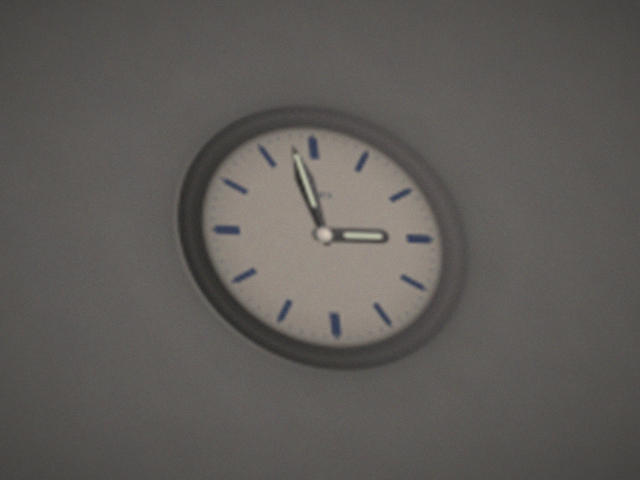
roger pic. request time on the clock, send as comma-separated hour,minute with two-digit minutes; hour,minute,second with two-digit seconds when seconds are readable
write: 2,58
